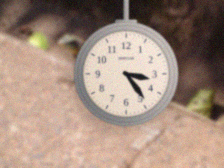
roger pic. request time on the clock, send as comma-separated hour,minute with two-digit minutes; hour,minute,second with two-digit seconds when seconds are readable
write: 3,24
